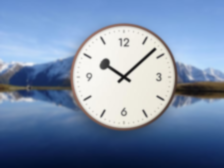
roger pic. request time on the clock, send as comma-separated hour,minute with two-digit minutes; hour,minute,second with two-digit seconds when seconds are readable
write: 10,08
